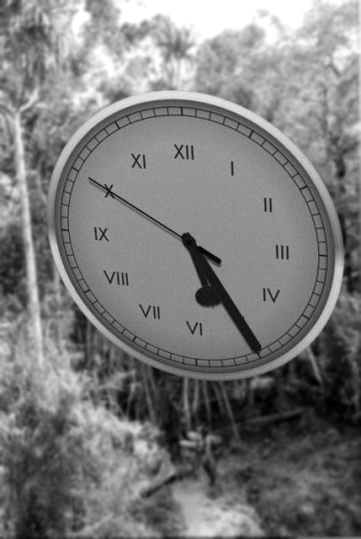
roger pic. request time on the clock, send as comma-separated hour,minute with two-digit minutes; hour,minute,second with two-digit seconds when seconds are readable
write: 5,24,50
